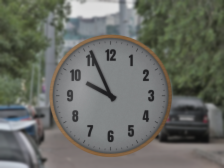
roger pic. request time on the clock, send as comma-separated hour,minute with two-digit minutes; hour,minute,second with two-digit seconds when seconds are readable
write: 9,56
